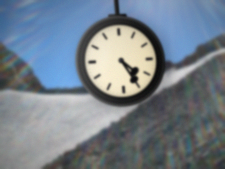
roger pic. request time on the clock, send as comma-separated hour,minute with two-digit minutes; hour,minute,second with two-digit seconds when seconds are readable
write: 4,25
